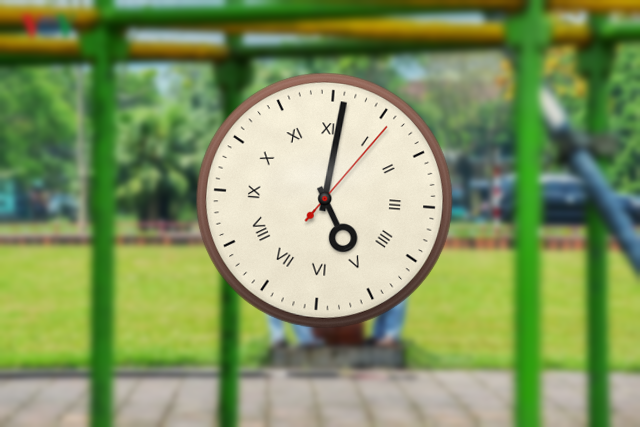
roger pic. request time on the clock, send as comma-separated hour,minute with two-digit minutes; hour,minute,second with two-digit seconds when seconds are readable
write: 5,01,06
